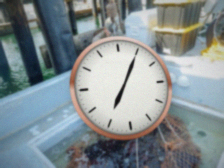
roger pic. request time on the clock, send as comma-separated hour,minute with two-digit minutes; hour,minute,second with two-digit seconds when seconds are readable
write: 7,05
